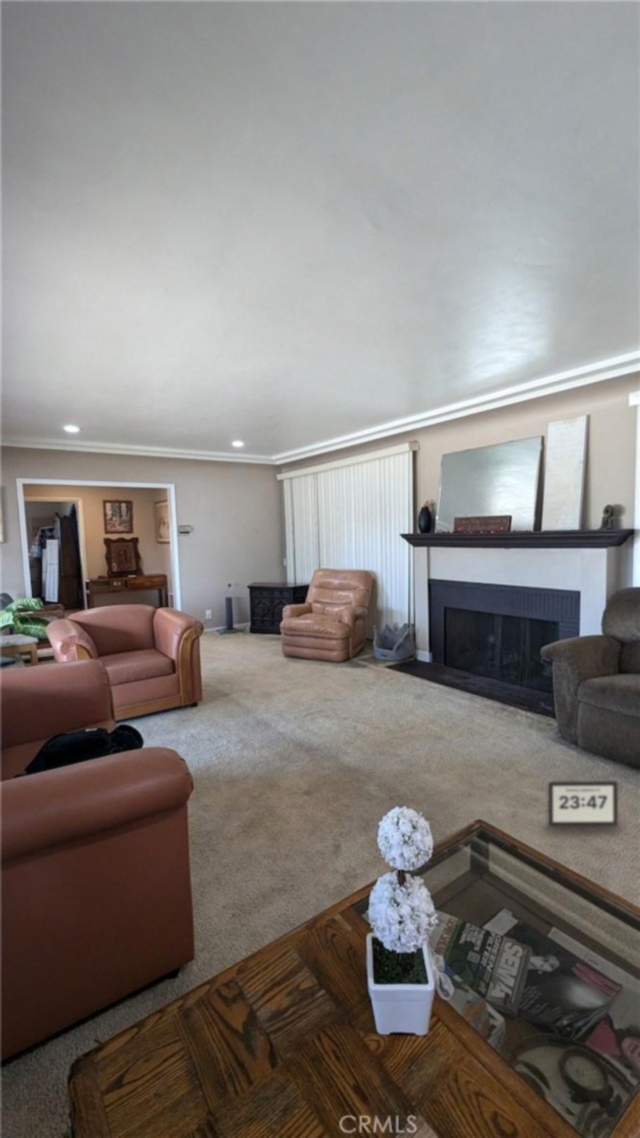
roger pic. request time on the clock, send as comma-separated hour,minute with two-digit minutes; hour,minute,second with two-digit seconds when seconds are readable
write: 23,47
